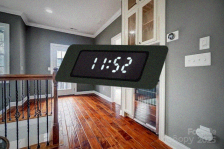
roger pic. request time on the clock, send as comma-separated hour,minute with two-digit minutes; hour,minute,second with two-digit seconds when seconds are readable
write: 11,52
